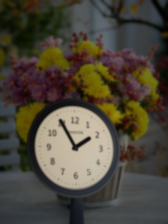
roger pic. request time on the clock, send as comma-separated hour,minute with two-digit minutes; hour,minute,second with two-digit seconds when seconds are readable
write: 1,55
